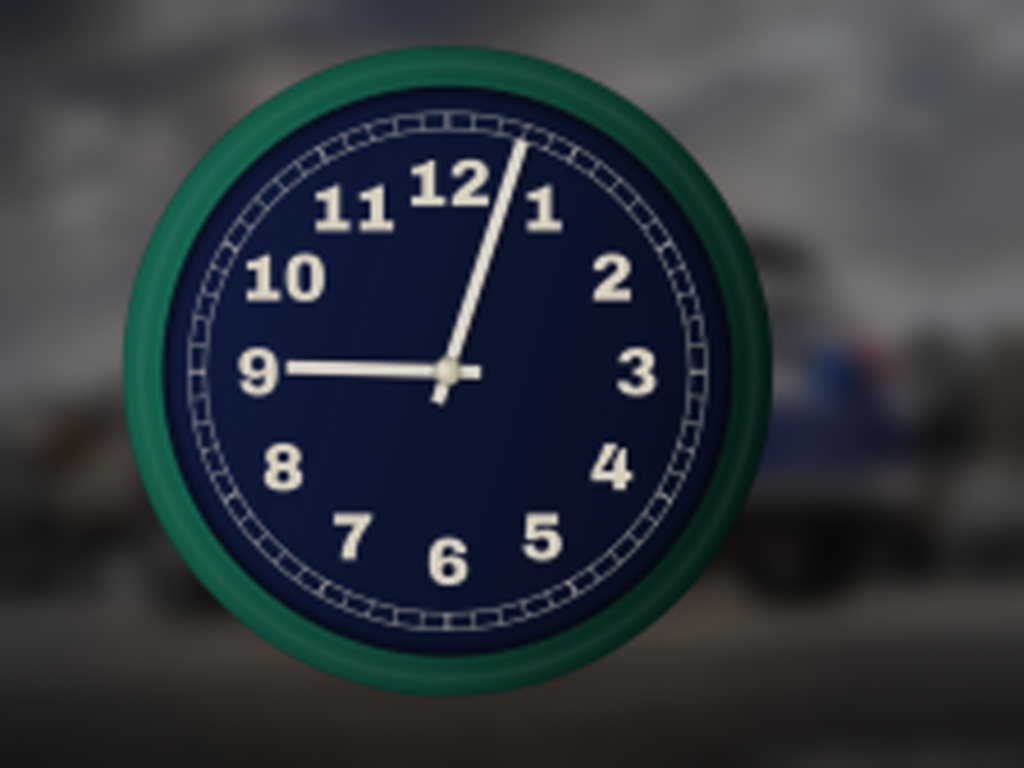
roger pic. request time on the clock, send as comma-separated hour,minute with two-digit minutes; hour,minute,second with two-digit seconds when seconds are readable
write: 9,03
